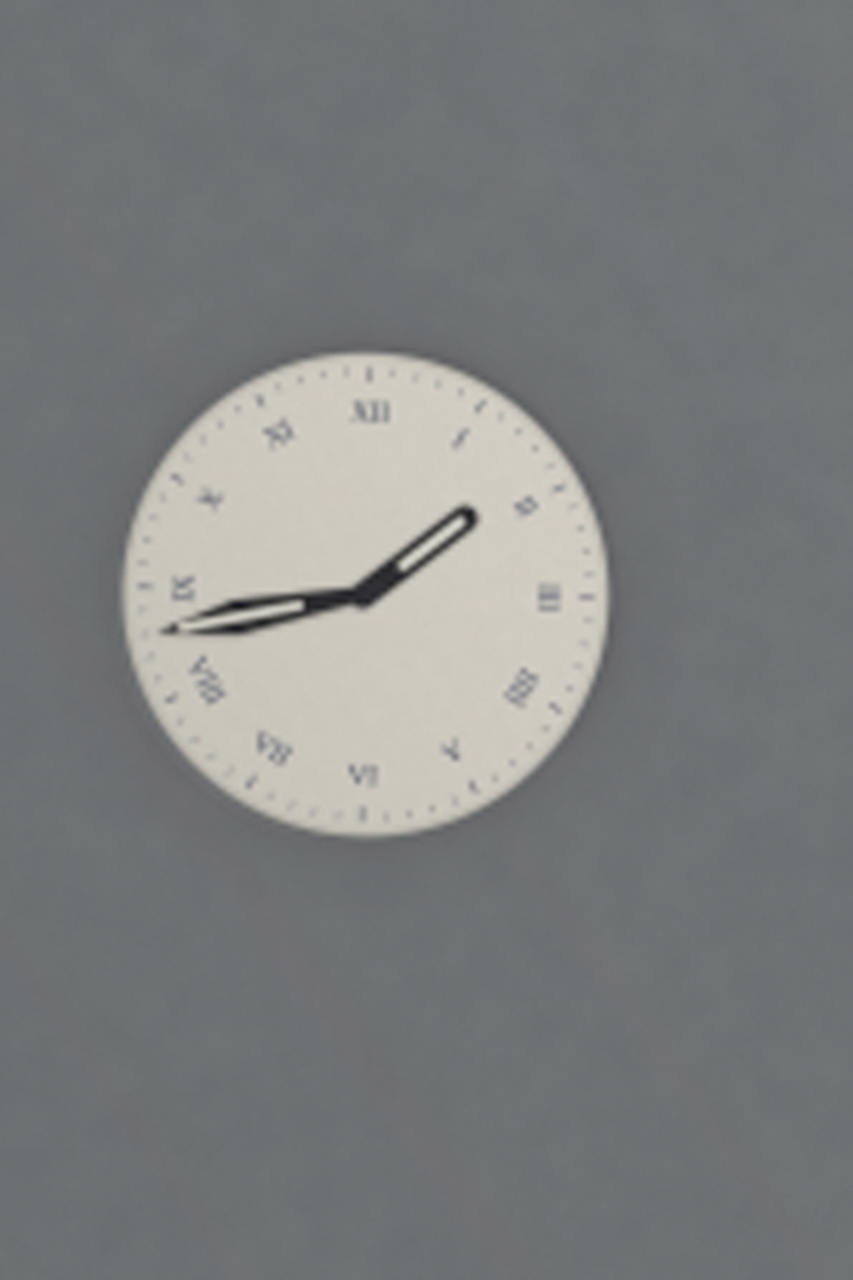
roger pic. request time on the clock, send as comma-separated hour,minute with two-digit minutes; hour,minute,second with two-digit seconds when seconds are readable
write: 1,43
